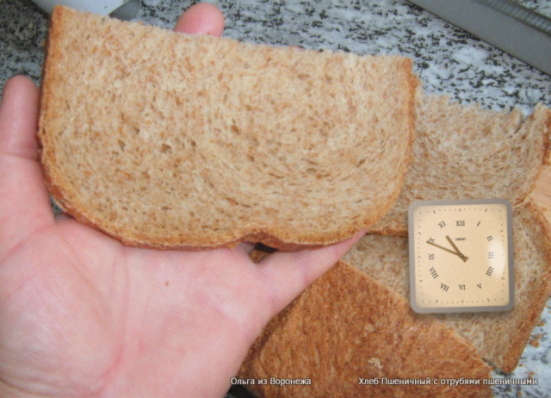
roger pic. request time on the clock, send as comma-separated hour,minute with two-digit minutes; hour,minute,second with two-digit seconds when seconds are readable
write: 10,49
